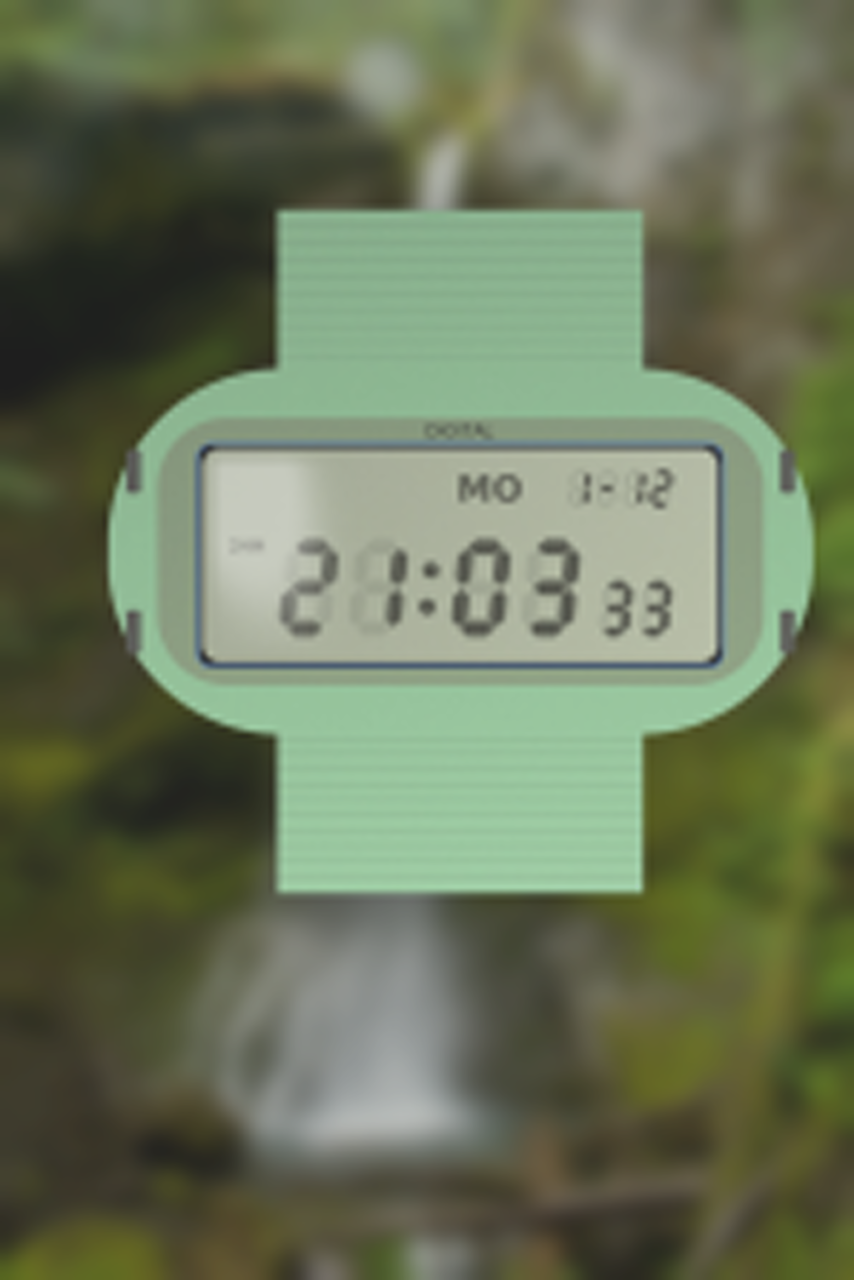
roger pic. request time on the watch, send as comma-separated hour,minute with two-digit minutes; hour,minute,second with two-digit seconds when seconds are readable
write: 21,03,33
